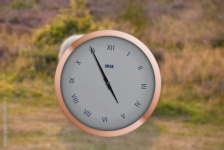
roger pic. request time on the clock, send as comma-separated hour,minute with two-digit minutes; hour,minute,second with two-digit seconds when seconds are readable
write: 4,55
